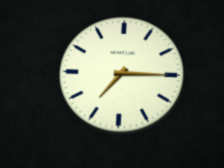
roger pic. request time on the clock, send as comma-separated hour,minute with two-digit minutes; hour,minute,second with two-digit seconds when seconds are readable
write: 7,15
